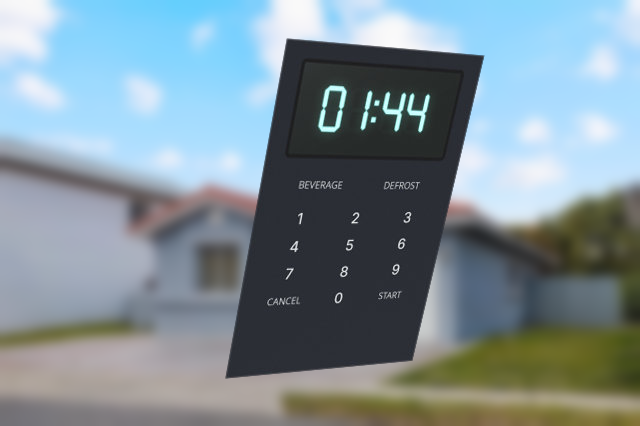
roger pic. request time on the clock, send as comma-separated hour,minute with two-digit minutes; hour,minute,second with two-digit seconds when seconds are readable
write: 1,44
